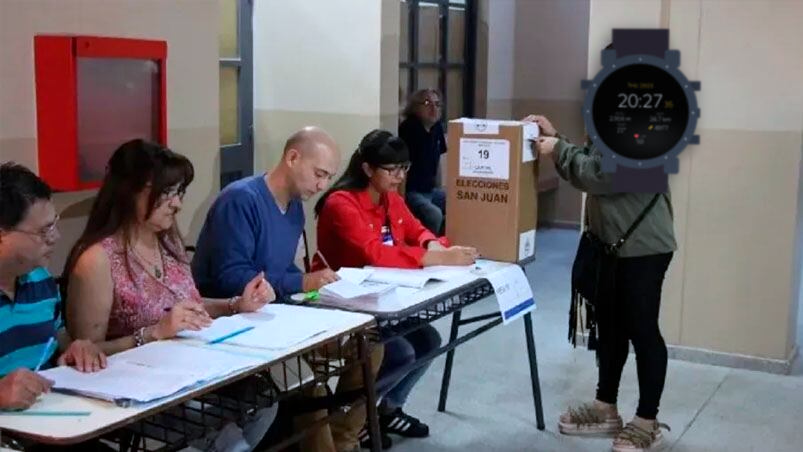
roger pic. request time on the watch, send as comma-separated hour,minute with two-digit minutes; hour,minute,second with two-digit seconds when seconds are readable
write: 20,27
